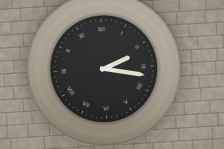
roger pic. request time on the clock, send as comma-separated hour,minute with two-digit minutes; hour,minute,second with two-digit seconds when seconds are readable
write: 2,17
